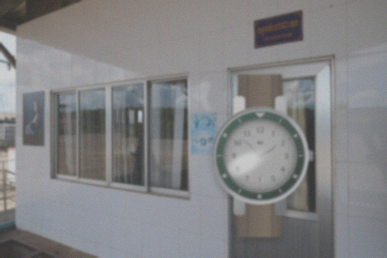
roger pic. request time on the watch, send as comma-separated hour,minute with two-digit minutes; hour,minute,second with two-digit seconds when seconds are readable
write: 1,52
